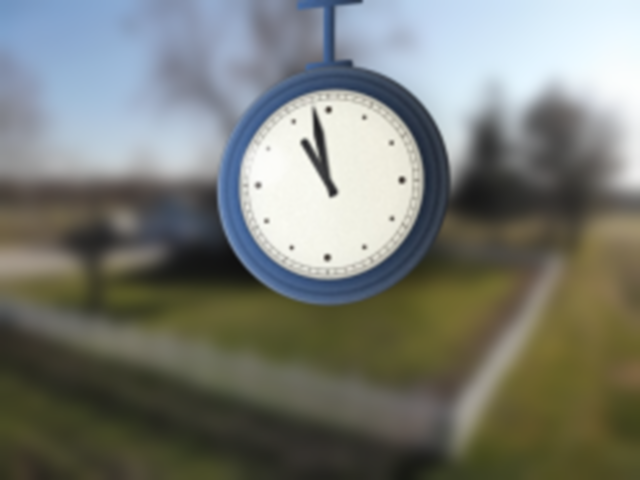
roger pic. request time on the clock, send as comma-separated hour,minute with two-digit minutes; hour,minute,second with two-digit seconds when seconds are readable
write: 10,58
